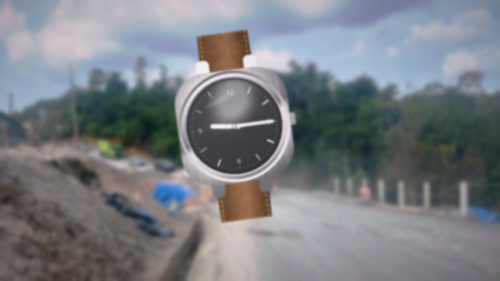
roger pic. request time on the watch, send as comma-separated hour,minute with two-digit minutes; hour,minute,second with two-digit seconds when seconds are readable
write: 9,15
